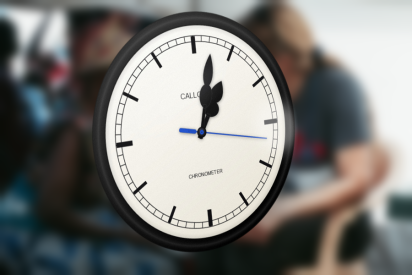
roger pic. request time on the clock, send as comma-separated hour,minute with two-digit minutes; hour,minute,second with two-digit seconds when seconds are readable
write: 1,02,17
